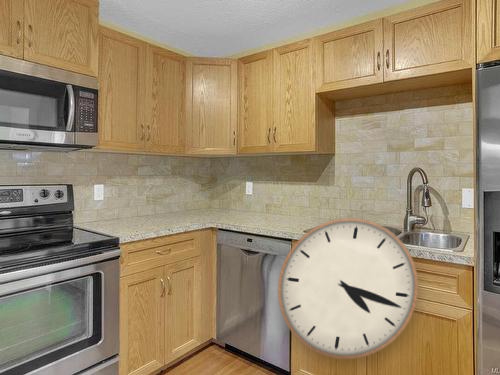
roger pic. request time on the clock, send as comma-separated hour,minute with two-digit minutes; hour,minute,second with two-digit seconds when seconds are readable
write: 4,17
